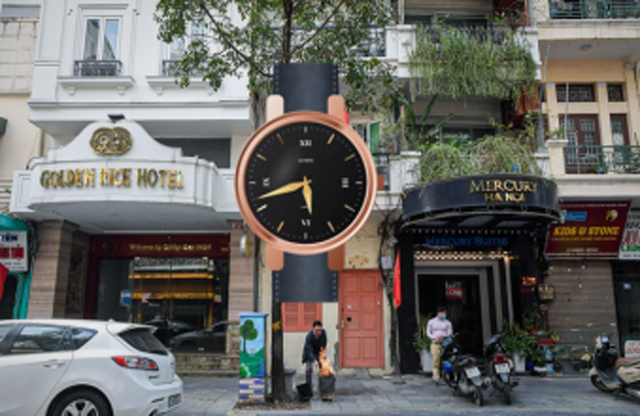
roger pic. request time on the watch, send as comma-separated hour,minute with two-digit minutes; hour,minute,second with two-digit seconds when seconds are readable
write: 5,42
